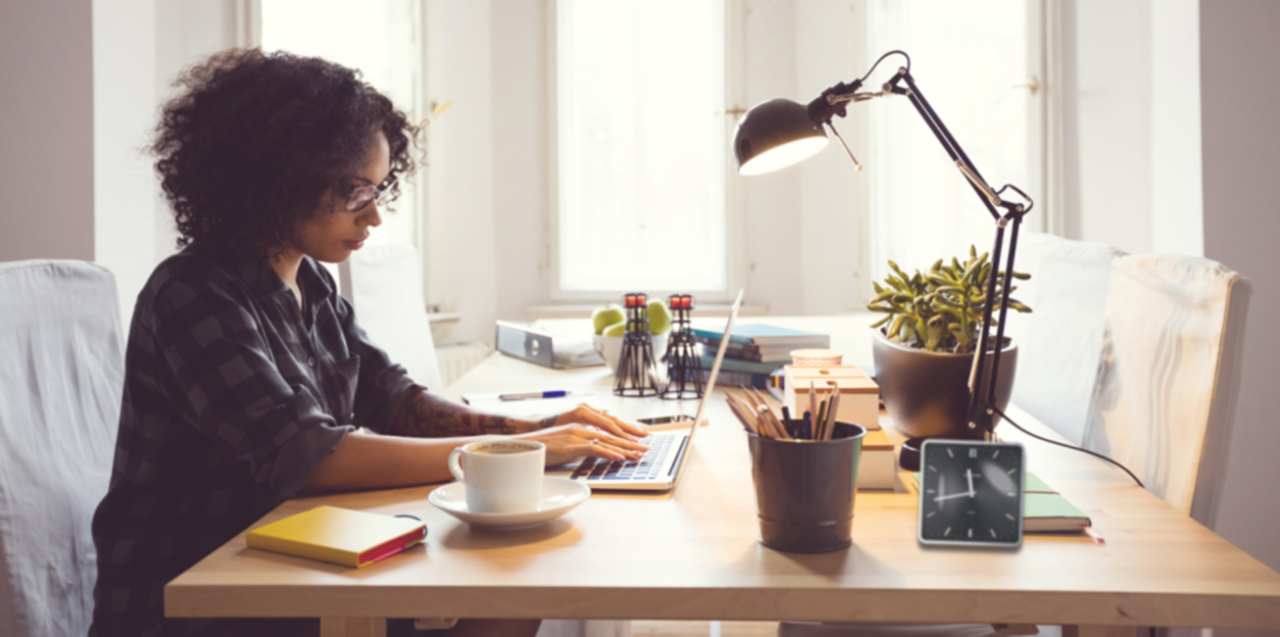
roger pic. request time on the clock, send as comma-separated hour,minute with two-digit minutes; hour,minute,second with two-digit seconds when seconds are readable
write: 11,43
